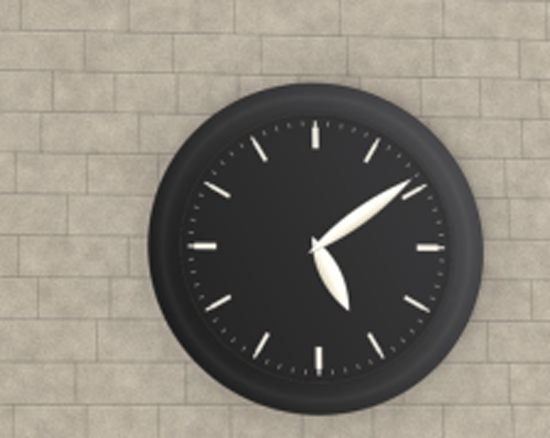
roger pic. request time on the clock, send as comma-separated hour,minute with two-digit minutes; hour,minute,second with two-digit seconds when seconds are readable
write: 5,09
